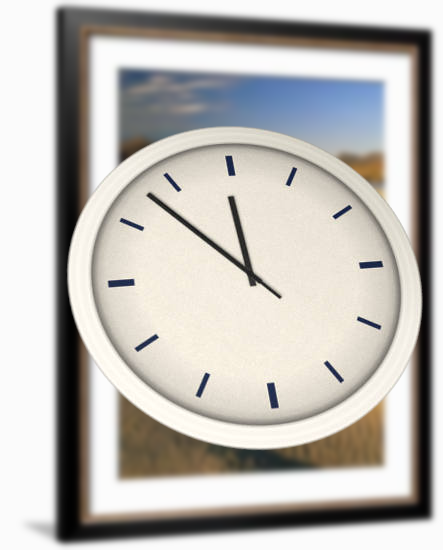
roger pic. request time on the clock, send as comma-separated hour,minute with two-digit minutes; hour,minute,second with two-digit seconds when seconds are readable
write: 11,52,53
